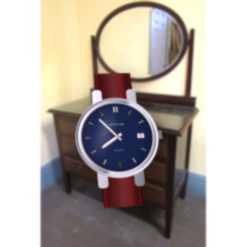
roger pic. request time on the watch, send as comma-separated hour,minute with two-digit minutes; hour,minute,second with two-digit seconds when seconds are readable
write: 7,53
